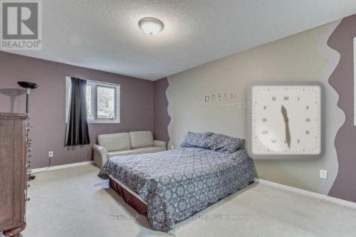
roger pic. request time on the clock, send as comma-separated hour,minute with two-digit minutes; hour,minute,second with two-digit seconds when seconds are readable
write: 11,29
